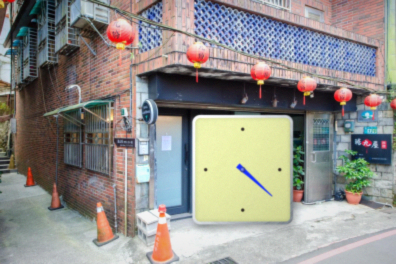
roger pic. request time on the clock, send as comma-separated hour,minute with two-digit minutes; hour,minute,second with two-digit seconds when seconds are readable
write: 4,22
